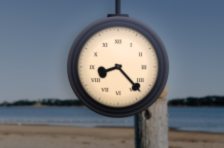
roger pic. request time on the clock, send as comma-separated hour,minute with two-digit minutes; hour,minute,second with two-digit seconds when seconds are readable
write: 8,23
